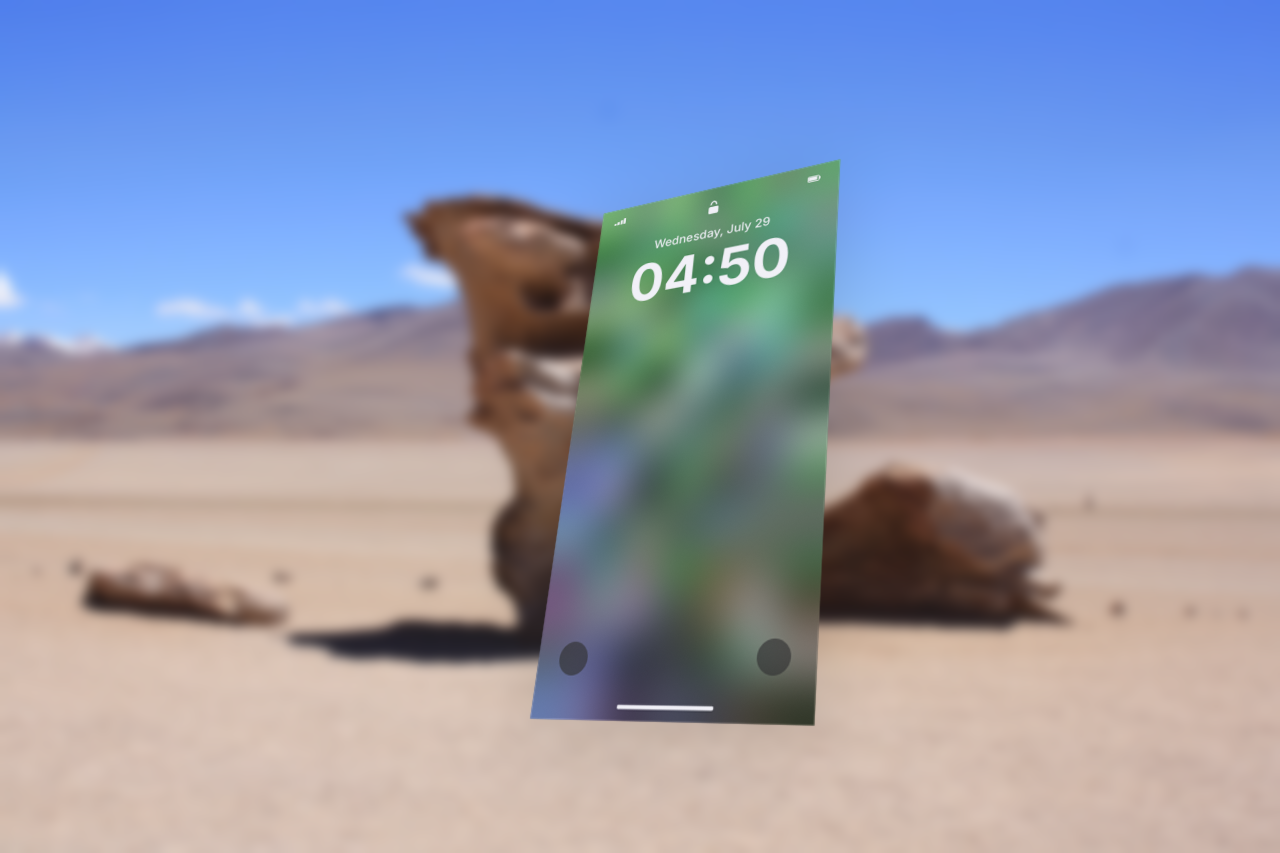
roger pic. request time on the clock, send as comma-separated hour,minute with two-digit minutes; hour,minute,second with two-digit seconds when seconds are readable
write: 4,50
